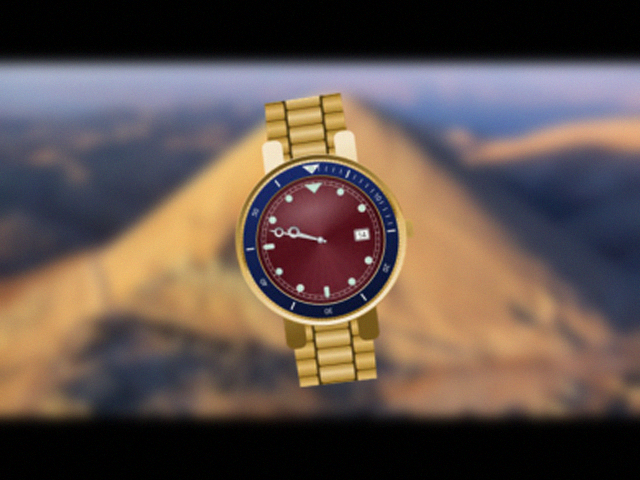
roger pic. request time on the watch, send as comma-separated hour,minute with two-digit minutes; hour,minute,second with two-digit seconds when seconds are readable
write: 9,48
